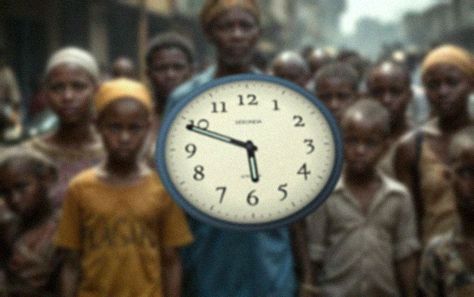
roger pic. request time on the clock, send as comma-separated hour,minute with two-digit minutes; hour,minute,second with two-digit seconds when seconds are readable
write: 5,49
